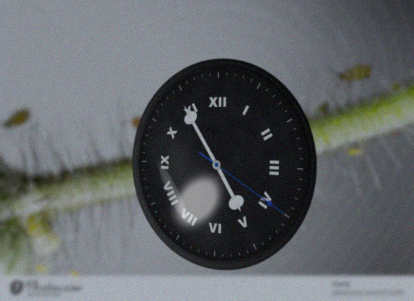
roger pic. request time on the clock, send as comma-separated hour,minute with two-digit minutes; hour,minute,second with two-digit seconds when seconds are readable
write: 4,54,20
